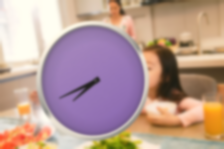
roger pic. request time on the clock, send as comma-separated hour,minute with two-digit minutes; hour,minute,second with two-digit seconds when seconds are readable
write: 7,41
